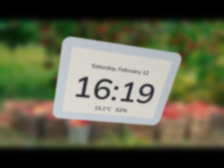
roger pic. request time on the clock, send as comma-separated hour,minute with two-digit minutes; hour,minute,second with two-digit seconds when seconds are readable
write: 16,19
